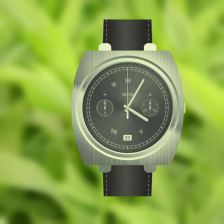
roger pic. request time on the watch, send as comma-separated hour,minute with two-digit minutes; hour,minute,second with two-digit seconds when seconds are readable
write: 4,05
